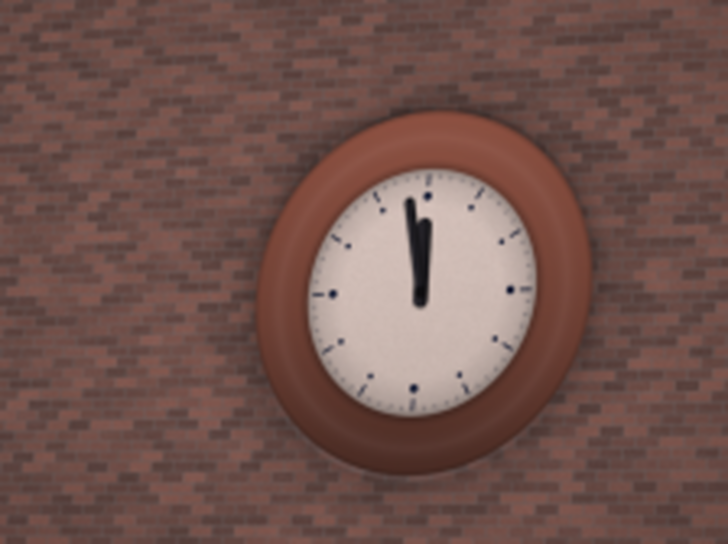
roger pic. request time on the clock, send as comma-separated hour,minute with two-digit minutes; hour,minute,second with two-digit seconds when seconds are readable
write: 11,58
